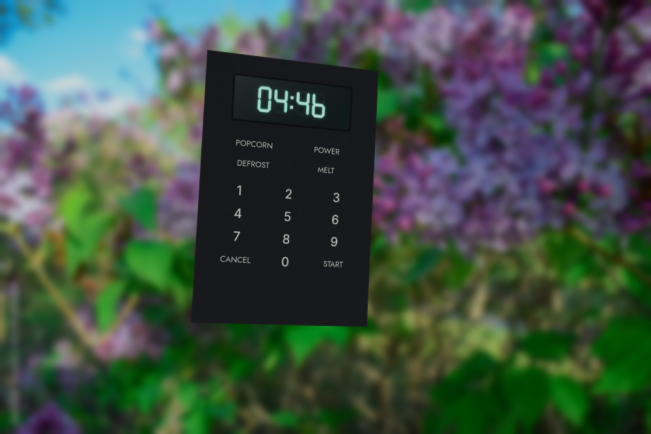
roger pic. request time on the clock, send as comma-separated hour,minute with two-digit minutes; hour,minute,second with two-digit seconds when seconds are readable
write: 4,46
